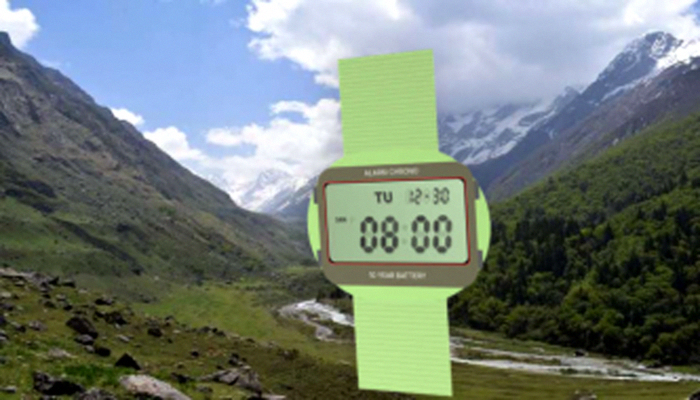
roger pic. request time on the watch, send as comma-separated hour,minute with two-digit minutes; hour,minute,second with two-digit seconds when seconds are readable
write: 8,00
